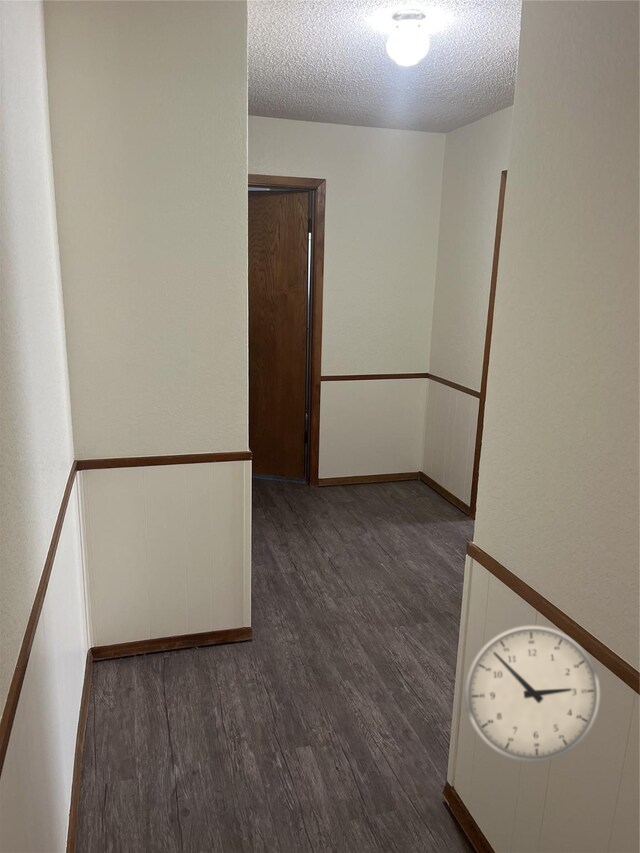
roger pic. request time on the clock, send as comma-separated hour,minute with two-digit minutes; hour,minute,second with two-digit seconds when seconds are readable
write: 2,53
